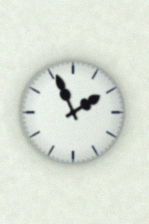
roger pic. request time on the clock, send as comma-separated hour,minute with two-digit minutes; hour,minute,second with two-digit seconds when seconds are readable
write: 1,56
